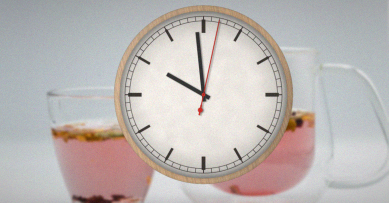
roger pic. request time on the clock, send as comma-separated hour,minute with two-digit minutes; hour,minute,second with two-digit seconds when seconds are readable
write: 9,59,02
